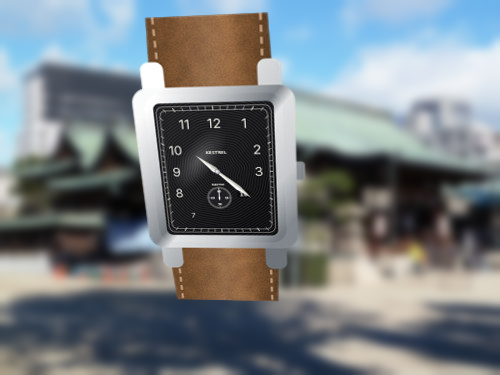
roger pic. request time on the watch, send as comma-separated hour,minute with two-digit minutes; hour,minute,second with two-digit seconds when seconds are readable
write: 10,22
